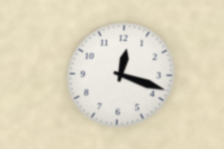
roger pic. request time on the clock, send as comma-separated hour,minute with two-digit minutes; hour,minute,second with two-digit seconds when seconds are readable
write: 12,18
